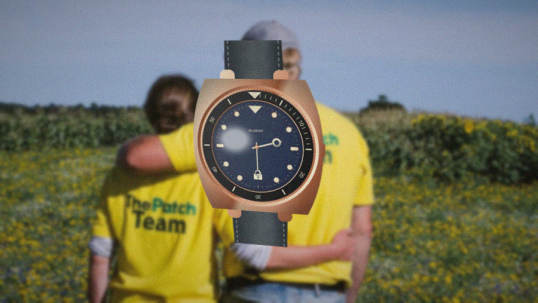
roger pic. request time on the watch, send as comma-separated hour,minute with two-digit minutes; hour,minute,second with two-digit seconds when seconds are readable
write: 2,30
